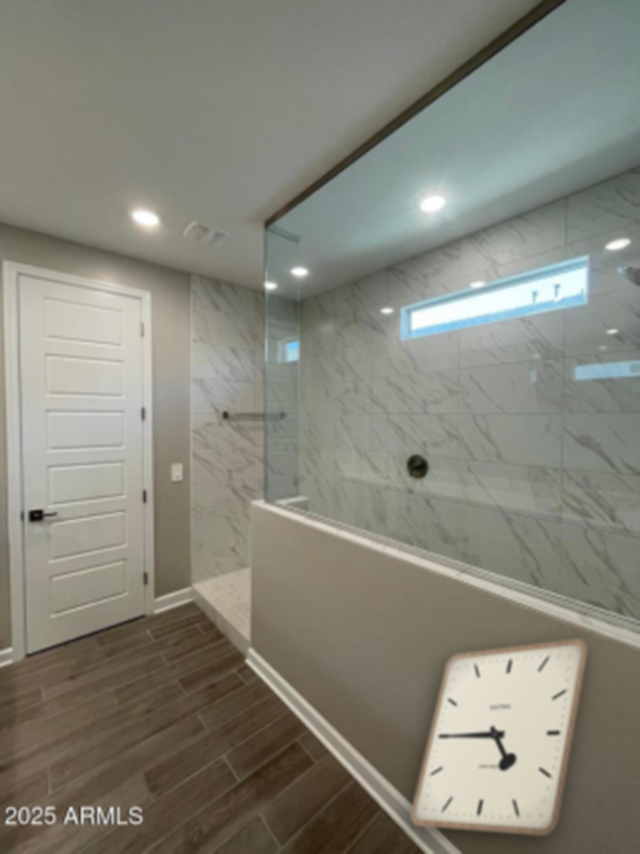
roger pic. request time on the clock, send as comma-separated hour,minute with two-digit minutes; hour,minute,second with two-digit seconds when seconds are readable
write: 4,45
